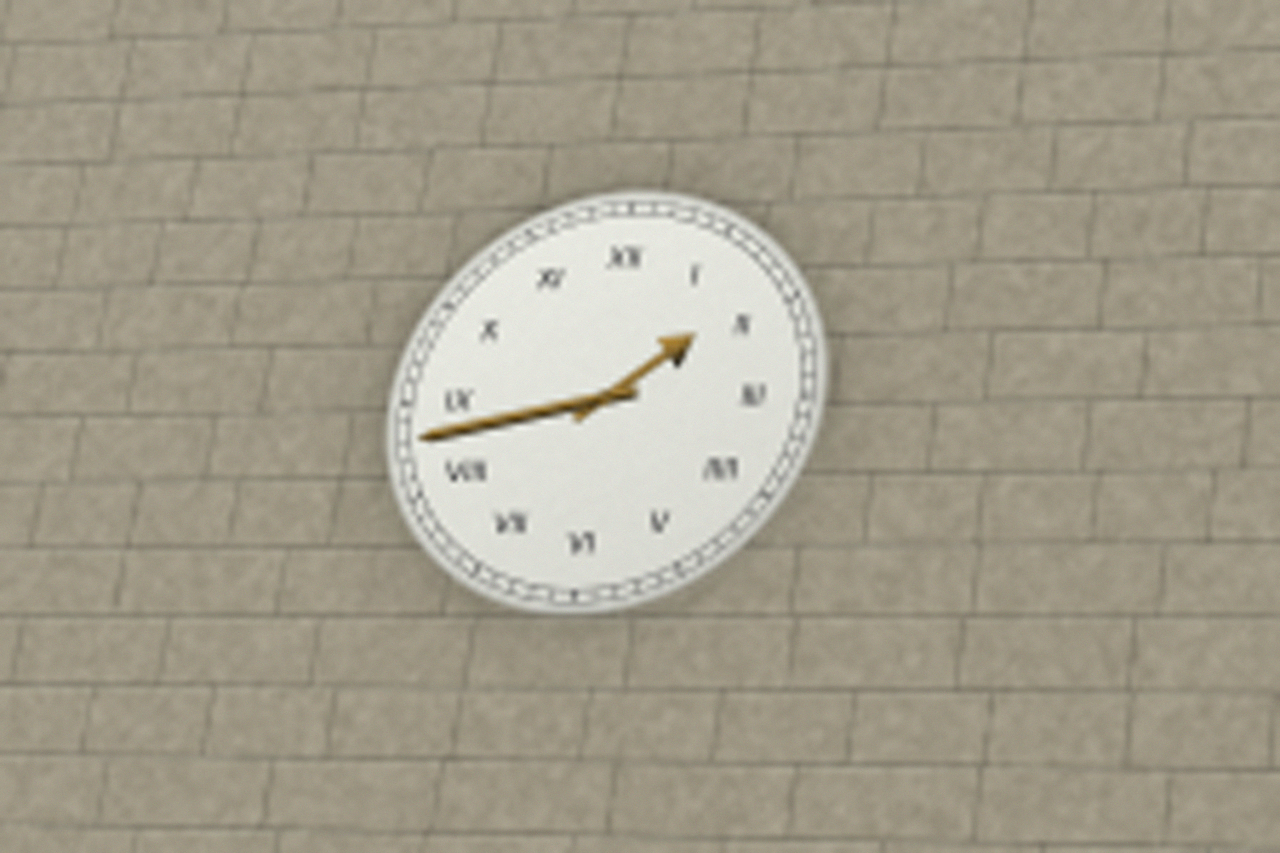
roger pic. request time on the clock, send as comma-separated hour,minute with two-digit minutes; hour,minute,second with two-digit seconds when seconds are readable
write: 1,43
